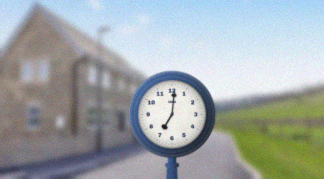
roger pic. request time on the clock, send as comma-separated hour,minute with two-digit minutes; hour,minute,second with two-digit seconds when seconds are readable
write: 7,01
